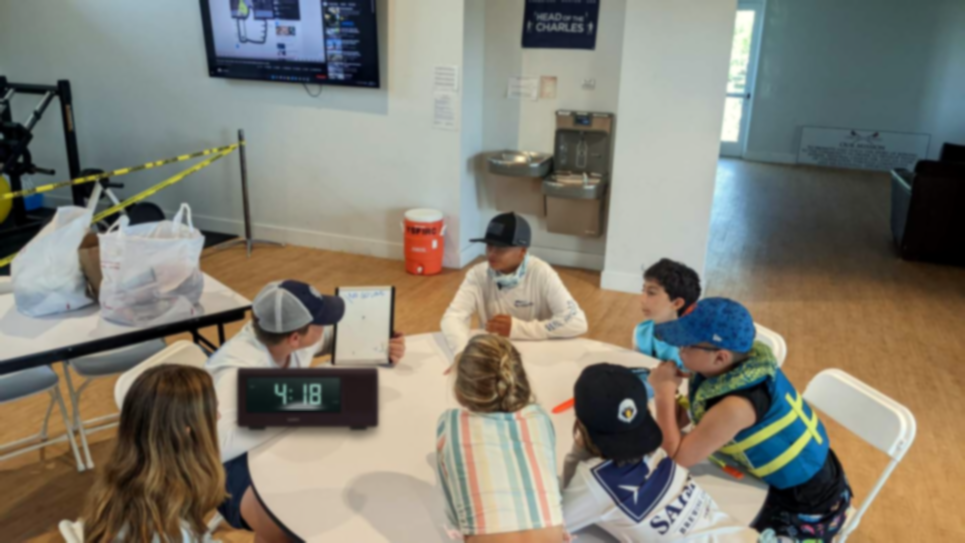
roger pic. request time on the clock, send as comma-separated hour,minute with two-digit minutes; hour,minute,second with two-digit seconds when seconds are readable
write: 4,18
